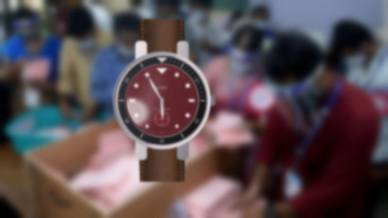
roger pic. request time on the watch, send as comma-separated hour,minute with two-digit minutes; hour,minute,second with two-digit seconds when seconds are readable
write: 5,55
